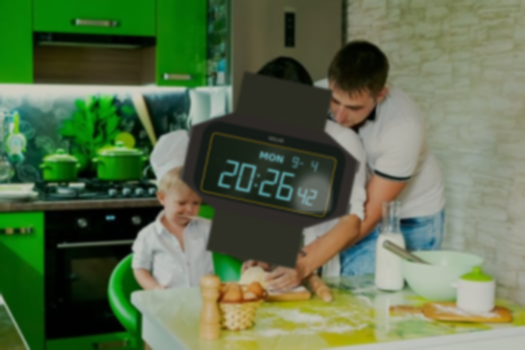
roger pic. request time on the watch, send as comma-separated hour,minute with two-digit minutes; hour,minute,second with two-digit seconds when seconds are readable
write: 20,26,42
